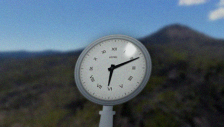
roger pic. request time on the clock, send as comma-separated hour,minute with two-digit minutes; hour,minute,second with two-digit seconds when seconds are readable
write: 6,11
